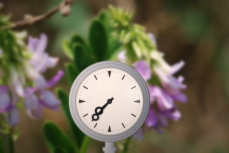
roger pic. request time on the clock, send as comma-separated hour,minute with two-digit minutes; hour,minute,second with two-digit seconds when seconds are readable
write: 7,37
